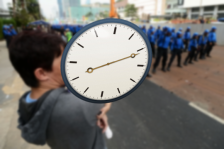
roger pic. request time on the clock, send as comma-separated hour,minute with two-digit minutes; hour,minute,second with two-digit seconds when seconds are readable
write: 8,11
